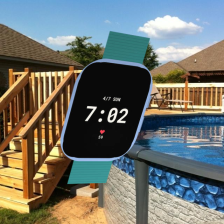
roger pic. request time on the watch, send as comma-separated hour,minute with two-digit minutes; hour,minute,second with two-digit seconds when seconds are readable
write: 7,02
